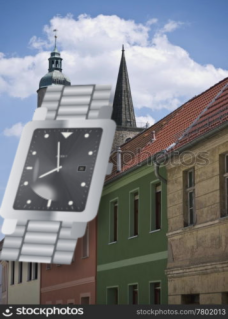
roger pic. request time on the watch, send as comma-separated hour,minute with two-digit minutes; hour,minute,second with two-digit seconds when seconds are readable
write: 7,58
